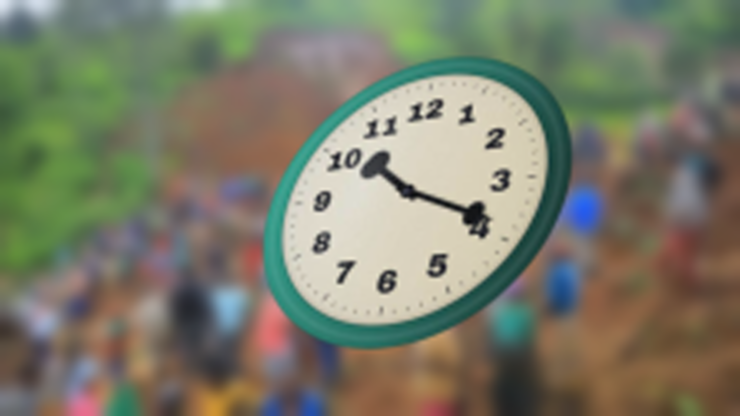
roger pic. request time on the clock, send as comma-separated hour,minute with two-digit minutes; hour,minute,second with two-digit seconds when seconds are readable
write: 10,19
